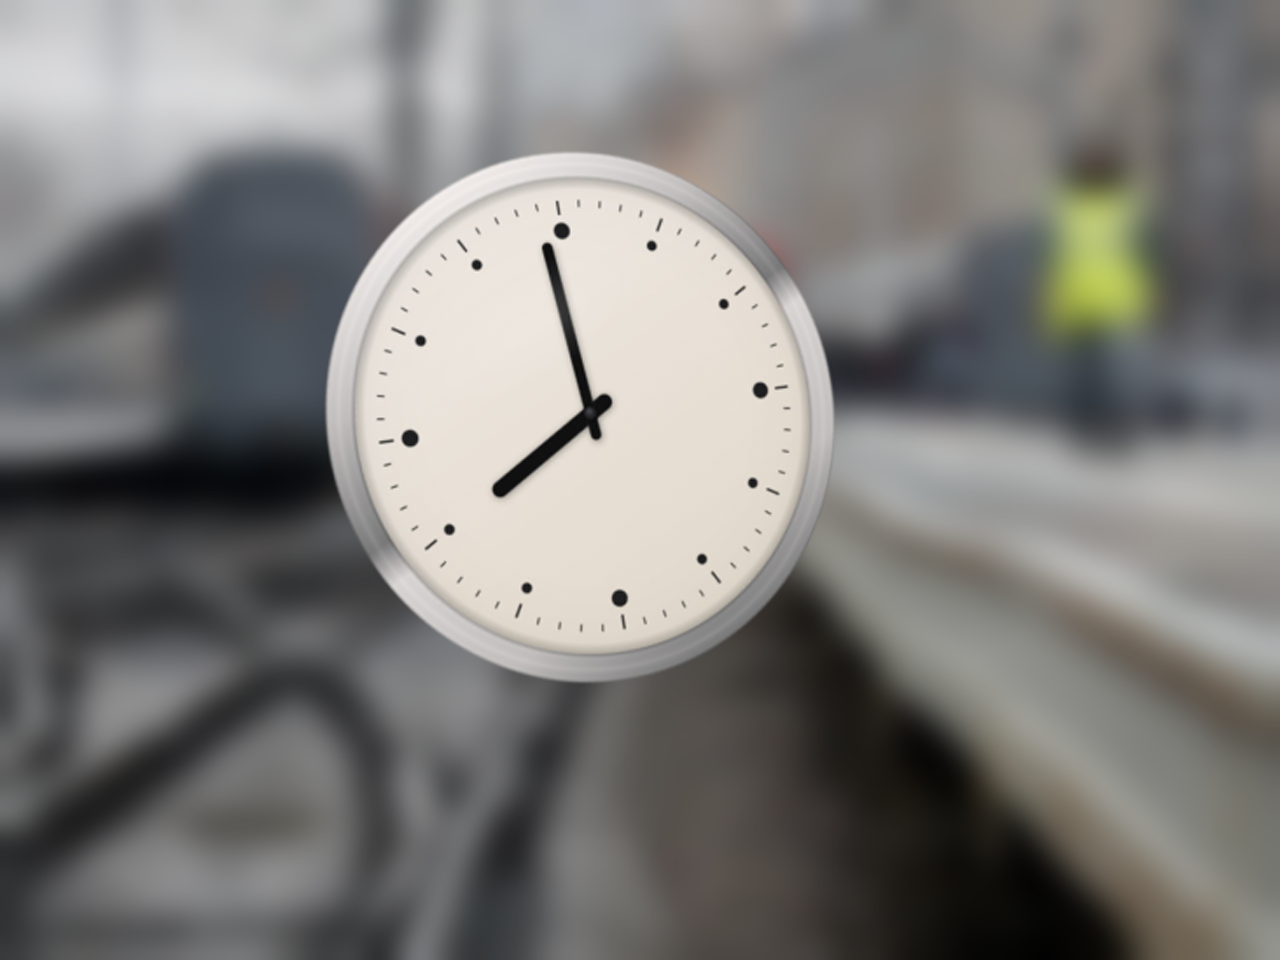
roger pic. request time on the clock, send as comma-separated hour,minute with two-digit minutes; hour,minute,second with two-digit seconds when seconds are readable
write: 7,59
